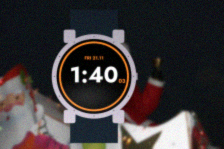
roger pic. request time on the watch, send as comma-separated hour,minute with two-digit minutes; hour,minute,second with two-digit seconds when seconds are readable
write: 1,40
